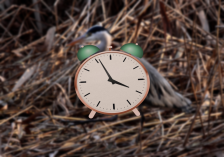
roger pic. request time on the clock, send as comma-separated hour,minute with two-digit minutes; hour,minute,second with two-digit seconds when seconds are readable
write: 3,56
